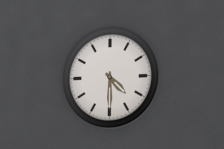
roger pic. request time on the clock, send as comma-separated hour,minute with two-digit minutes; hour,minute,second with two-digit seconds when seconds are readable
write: 4,30
